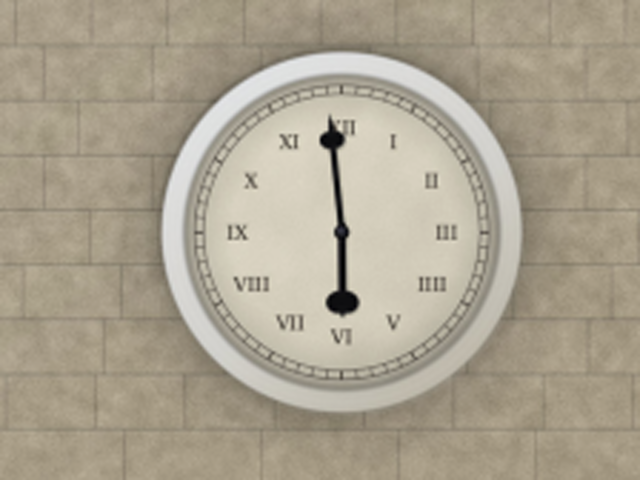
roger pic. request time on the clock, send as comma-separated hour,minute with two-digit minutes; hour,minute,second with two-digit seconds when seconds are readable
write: 5,59
